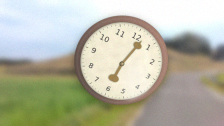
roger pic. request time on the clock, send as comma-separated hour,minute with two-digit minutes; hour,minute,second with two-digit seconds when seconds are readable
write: 6,02
